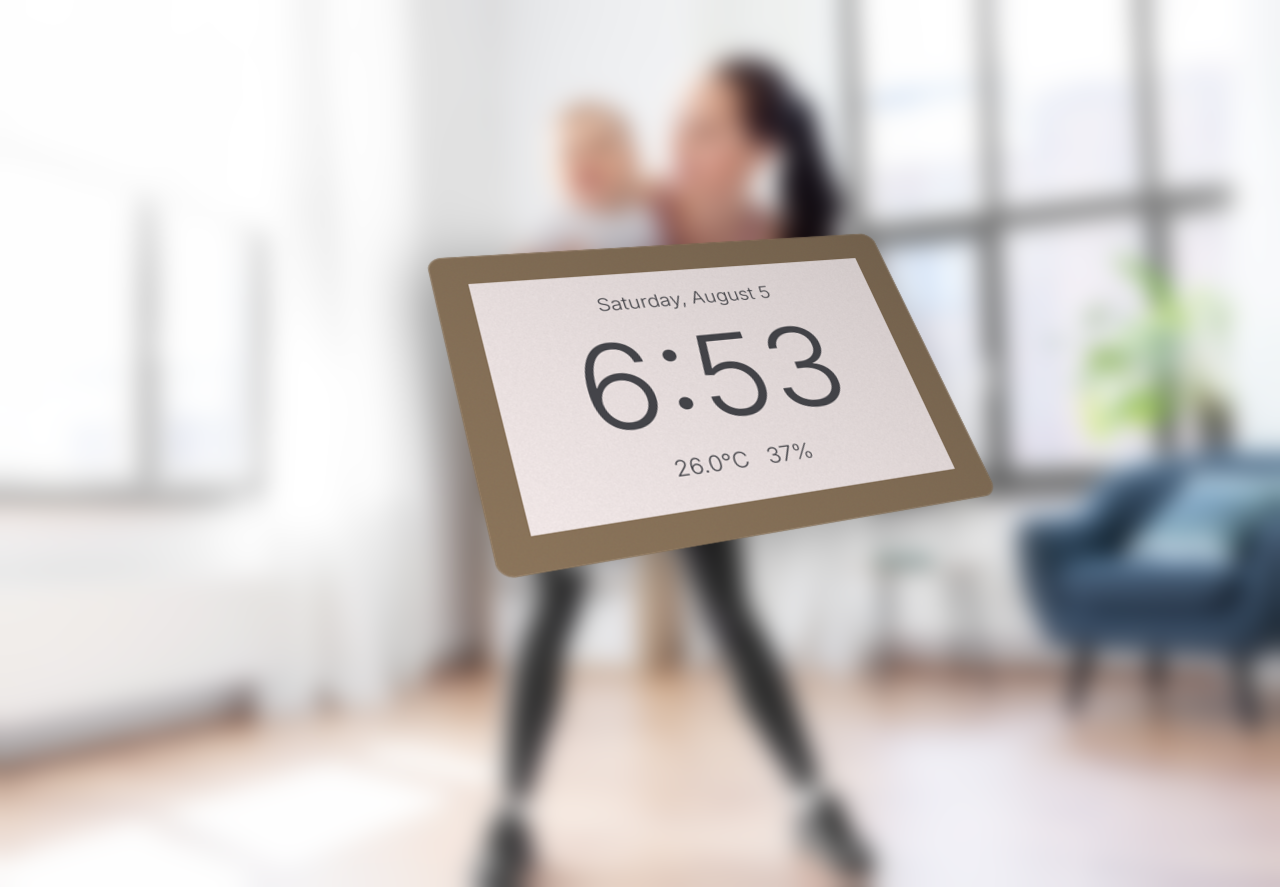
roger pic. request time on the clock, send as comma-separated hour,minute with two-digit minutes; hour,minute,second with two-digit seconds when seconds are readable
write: 6,53
